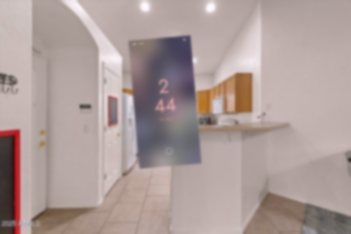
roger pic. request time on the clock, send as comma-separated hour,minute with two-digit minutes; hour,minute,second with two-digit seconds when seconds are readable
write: 2,44
